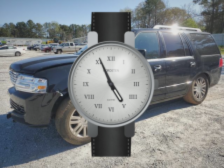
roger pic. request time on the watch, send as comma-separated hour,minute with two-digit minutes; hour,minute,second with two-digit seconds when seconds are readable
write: 4,56
